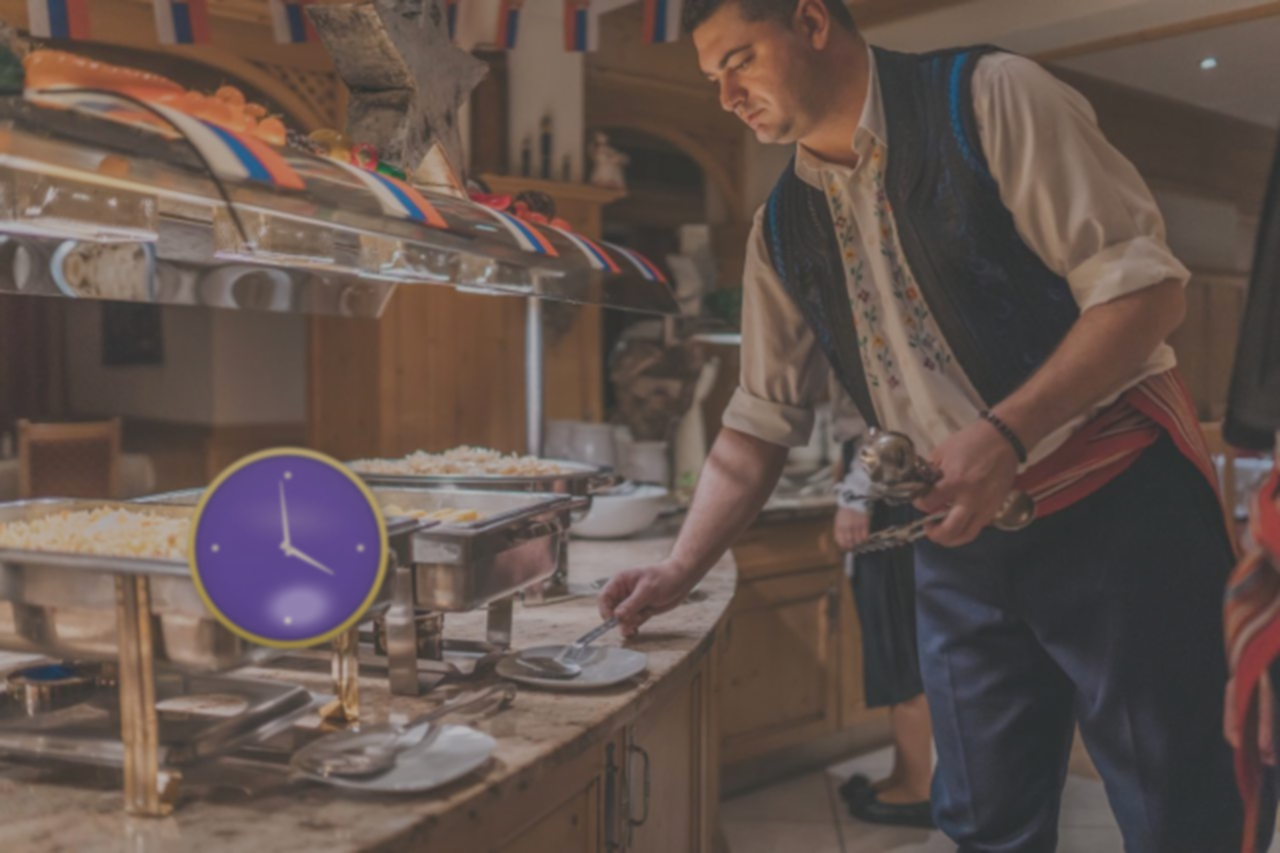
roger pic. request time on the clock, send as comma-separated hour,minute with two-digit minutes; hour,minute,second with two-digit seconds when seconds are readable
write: 3,59
